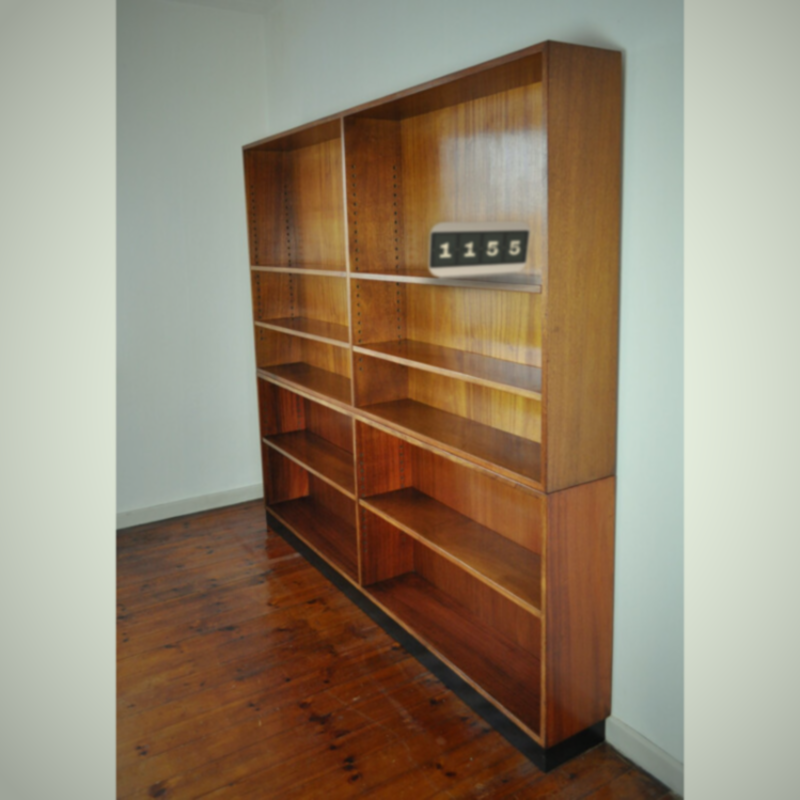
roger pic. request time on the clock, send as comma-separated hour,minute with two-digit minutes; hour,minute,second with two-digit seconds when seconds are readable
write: 11,55
